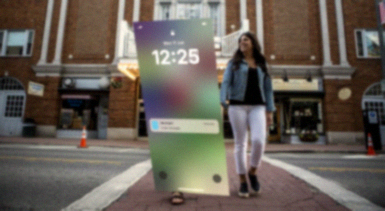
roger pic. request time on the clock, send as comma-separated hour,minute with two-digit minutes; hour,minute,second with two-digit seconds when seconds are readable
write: 12,25
